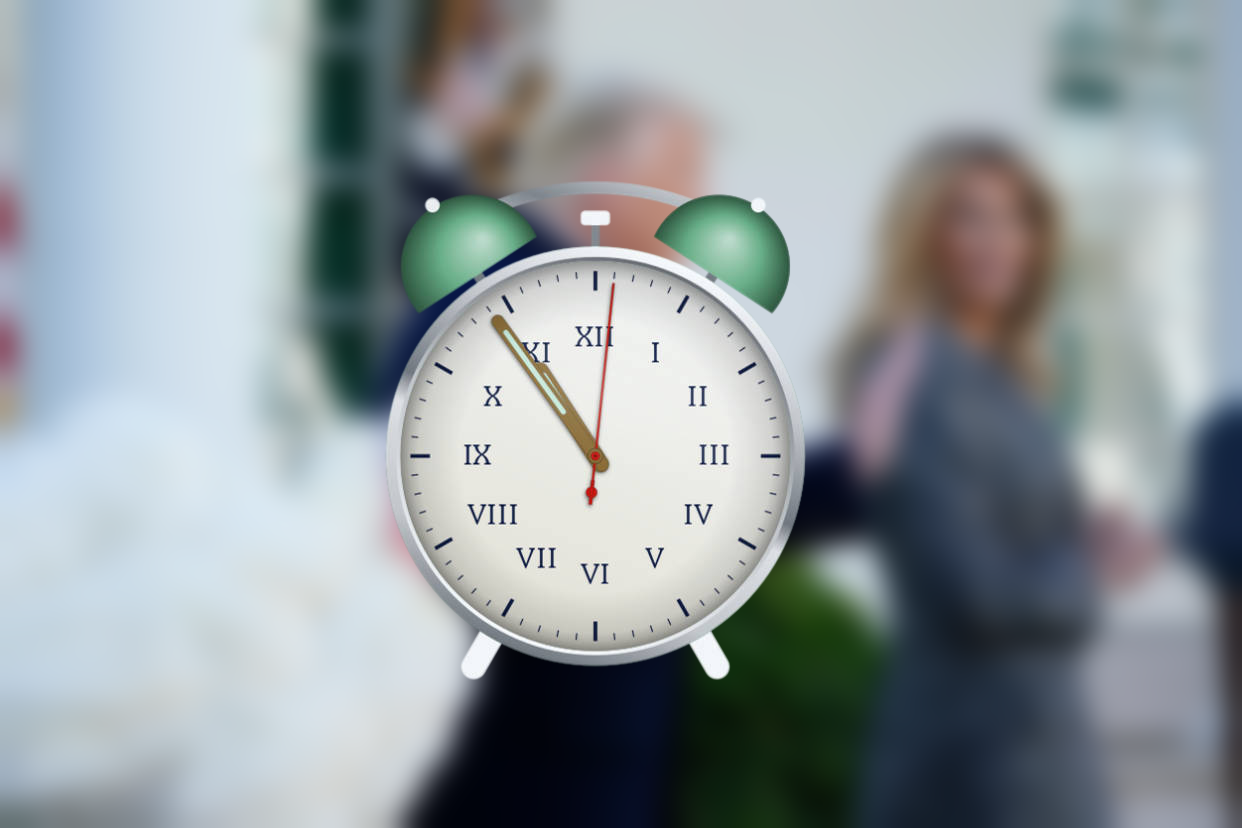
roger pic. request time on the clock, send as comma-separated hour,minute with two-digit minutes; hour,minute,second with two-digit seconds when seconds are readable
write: 10,54,01
